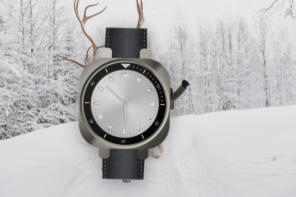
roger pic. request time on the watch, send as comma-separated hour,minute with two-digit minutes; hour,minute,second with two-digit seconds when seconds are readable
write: 5,52
